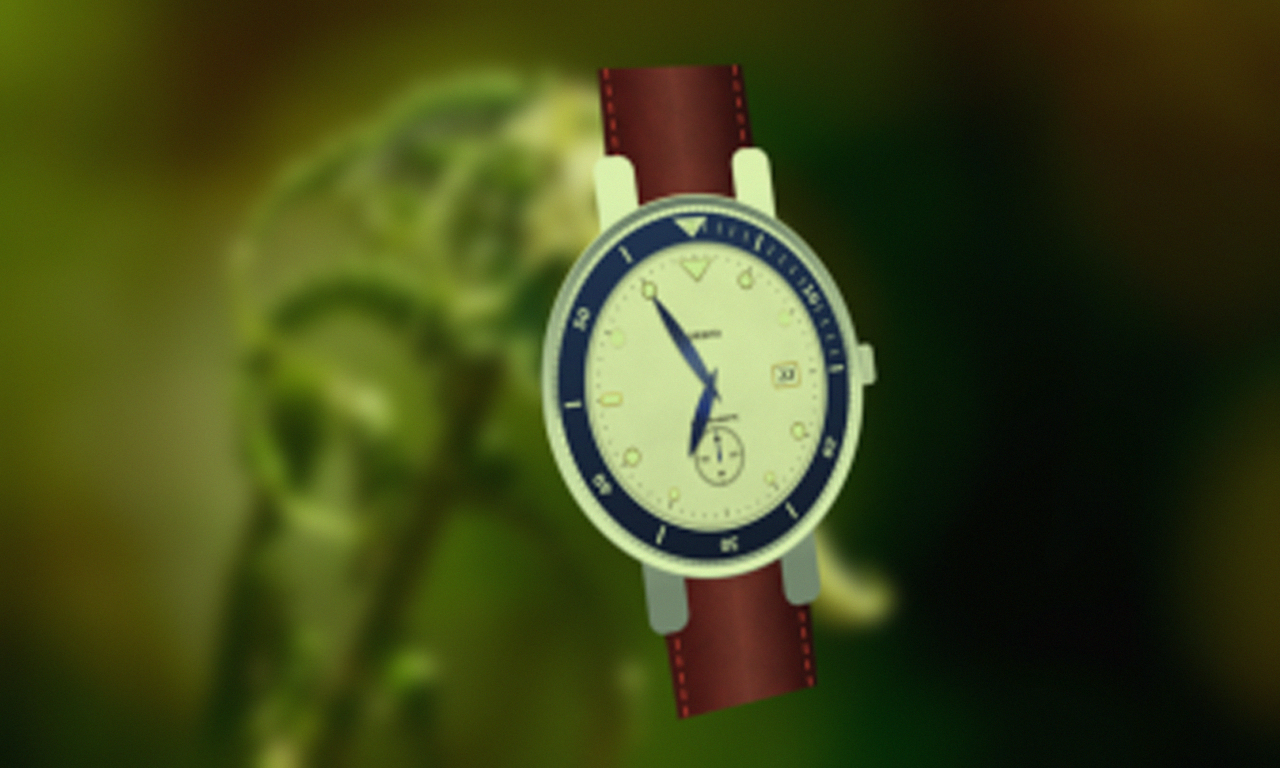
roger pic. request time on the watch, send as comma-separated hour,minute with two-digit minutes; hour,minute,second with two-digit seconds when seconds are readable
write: 6,55
